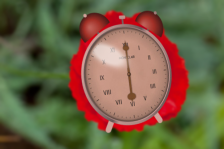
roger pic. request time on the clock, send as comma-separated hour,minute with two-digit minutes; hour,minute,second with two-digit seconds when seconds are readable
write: 6,00
